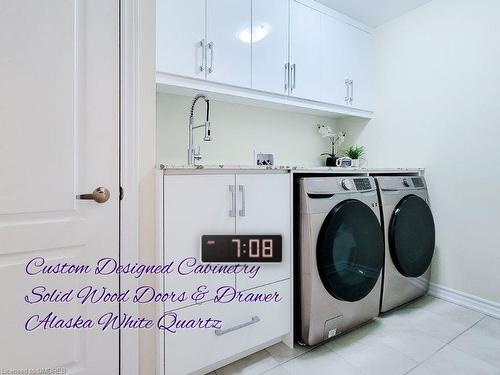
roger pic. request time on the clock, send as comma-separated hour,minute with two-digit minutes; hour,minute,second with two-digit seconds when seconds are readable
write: 7,08
